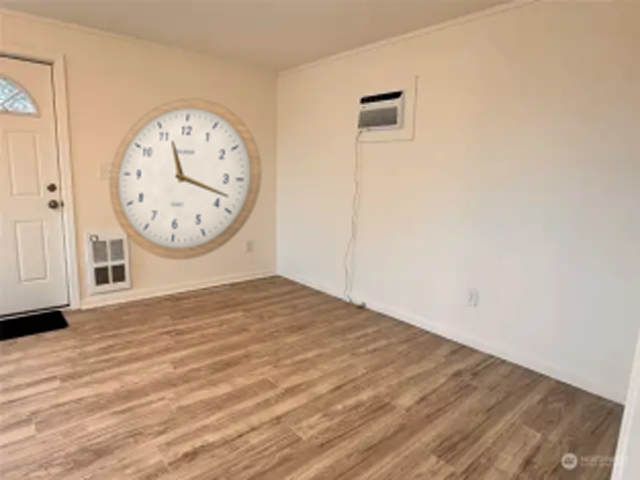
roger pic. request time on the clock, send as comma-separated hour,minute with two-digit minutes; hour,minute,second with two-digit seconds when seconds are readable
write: 11,18
